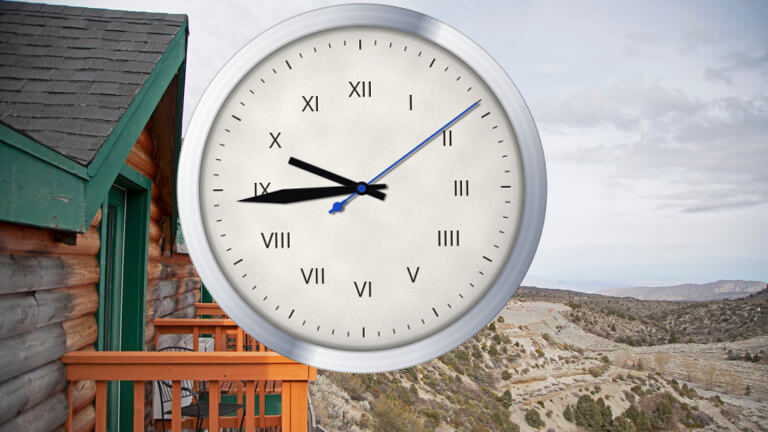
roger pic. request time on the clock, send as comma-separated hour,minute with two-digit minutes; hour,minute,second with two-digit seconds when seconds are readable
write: 9,44,09
